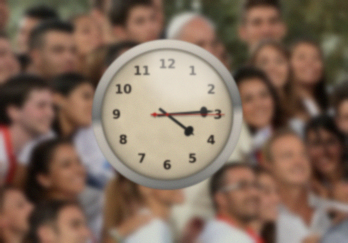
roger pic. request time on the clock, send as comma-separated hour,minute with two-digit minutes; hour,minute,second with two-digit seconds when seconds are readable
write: 4,14,15
